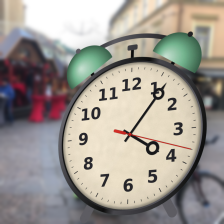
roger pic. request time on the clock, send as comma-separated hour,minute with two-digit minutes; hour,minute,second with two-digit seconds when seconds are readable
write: 4,06,18
